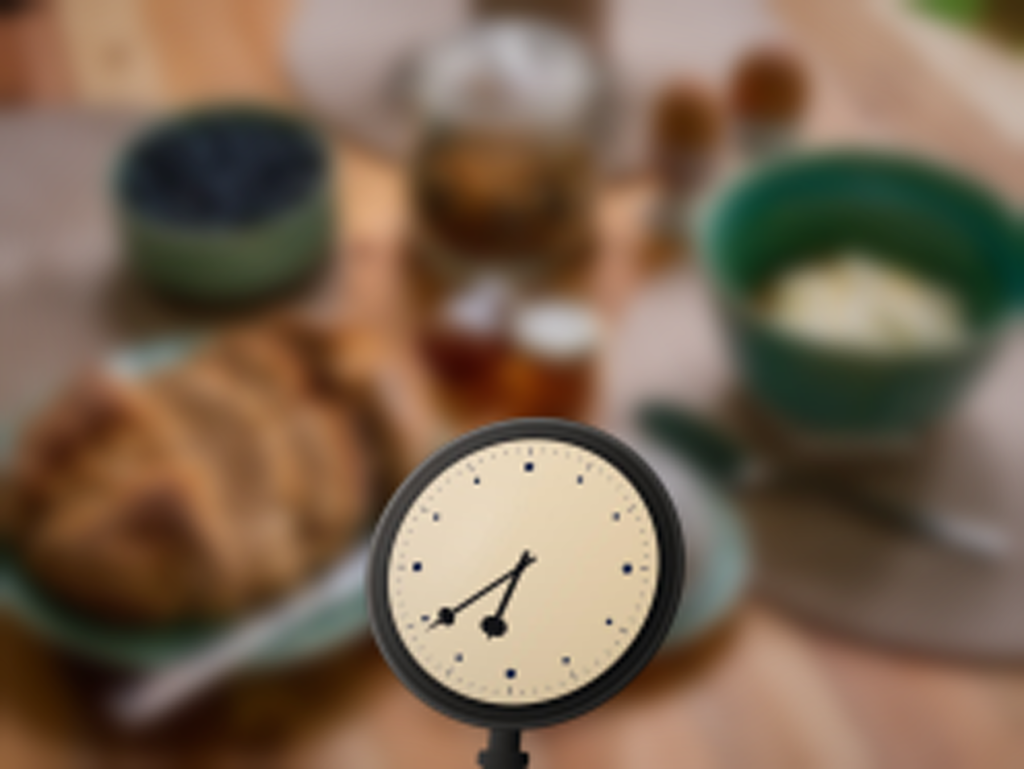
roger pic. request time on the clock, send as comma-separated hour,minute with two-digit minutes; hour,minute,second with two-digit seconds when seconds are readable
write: 6,39
